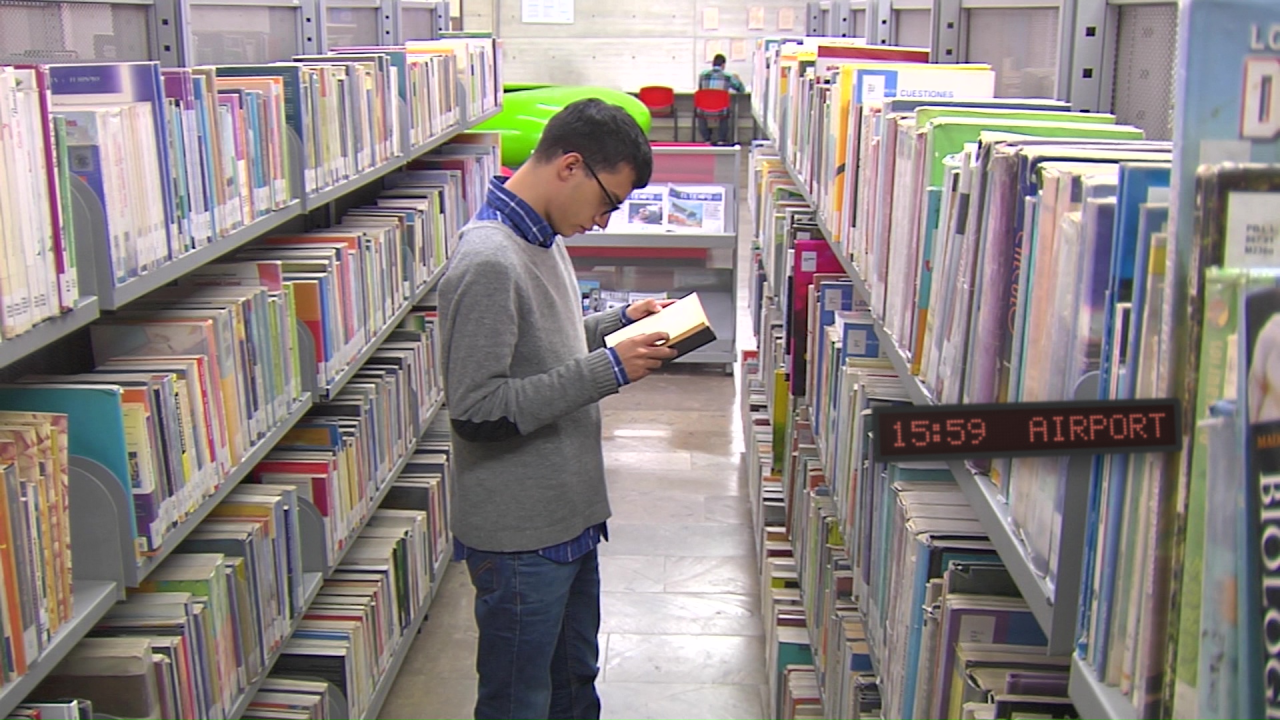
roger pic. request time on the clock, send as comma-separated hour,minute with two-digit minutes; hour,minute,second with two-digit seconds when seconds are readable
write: 15,59
